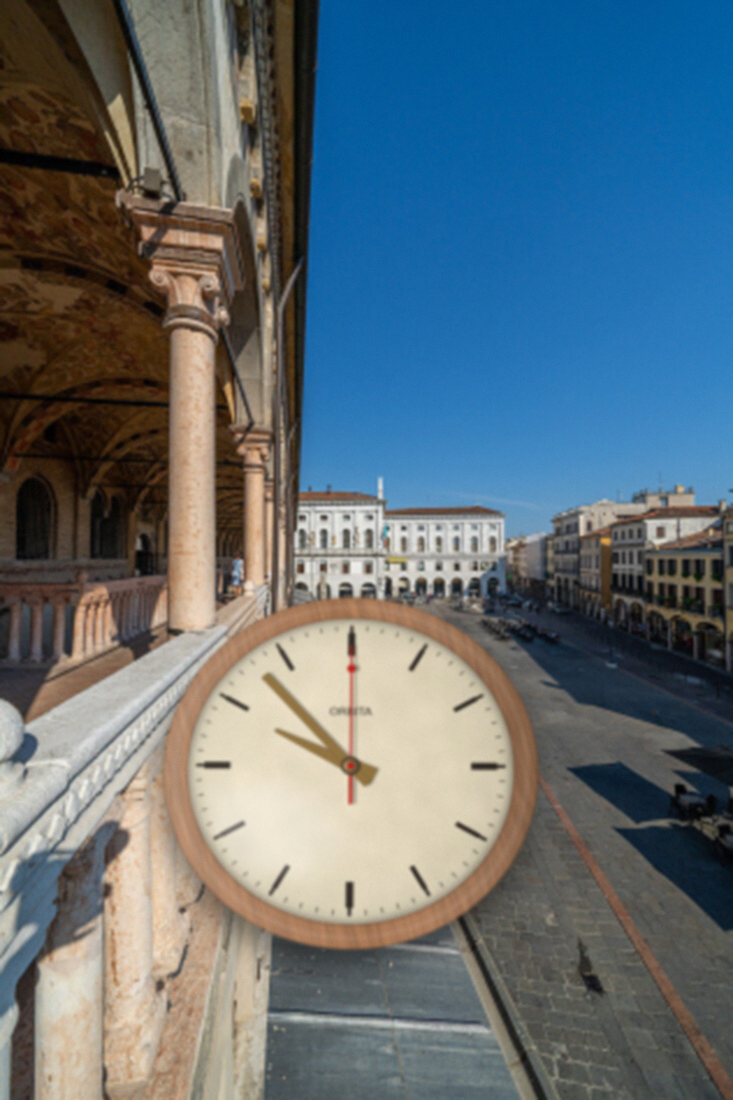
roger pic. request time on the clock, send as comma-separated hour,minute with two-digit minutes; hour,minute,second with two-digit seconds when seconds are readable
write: 9,53,00
